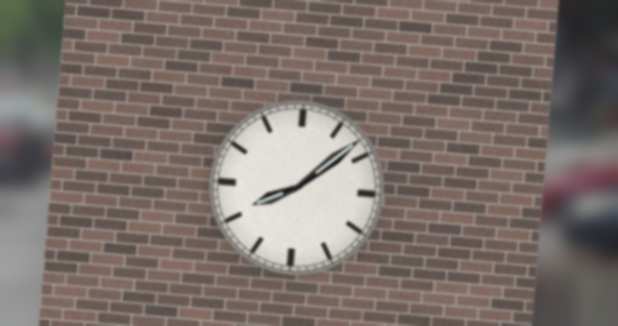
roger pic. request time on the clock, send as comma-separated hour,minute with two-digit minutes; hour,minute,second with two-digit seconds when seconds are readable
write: 8,08
